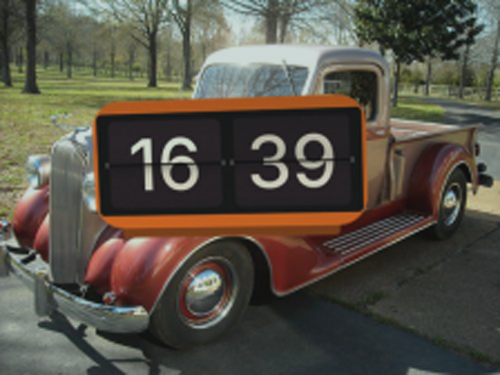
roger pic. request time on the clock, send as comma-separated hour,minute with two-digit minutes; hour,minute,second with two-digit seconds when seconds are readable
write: 16,39
